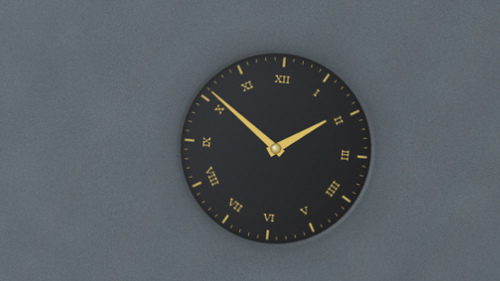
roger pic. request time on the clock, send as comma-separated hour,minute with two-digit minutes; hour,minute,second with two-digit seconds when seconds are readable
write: 1,51
